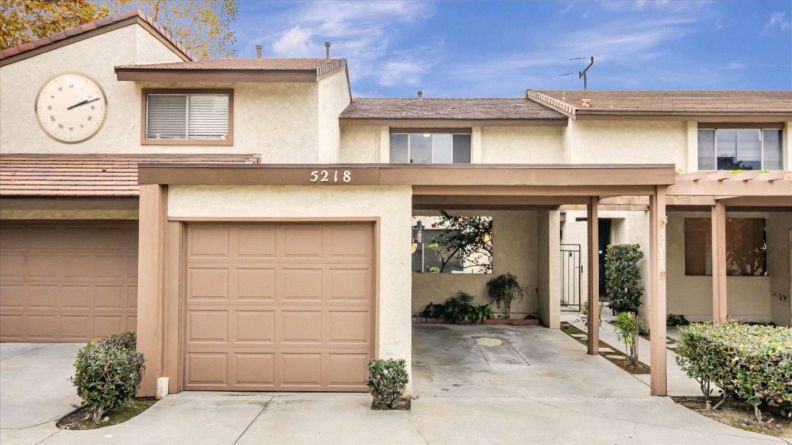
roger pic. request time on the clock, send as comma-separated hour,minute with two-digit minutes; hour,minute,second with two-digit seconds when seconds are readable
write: 2,12
